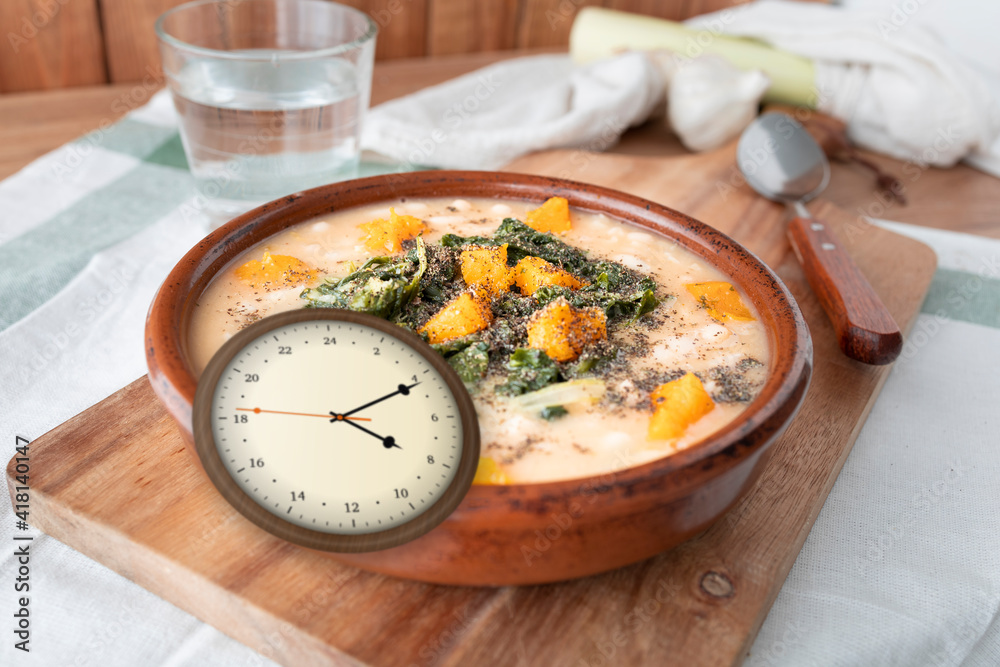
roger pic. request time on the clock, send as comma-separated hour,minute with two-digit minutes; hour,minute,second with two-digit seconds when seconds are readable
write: 8,10,46
